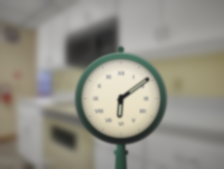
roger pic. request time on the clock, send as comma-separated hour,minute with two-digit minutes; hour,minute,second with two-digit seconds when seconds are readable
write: 6,09
